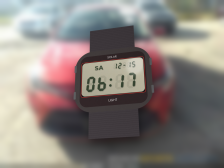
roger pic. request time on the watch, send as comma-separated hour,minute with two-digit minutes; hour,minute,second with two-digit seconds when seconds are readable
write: 6,17
